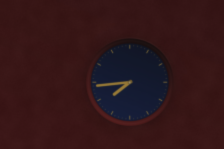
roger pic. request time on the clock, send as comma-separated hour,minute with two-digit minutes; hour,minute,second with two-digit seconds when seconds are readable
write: 7,44
